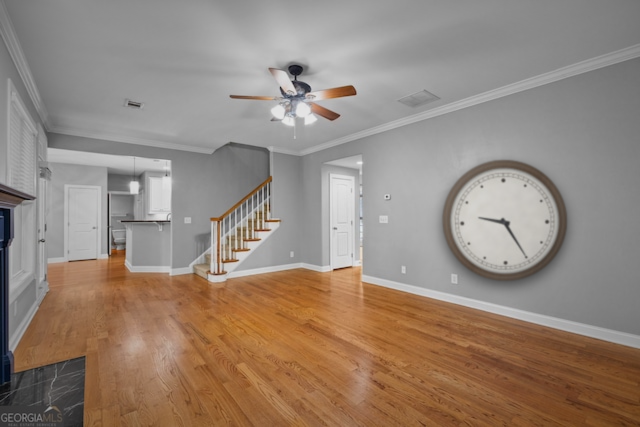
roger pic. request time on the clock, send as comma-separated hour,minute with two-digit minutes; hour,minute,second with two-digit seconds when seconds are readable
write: 9,25
